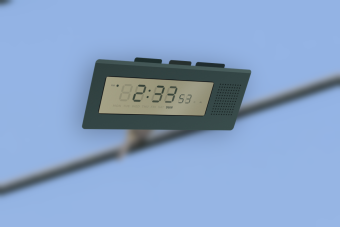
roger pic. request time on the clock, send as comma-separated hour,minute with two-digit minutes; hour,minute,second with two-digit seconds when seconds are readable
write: 2,33,53
